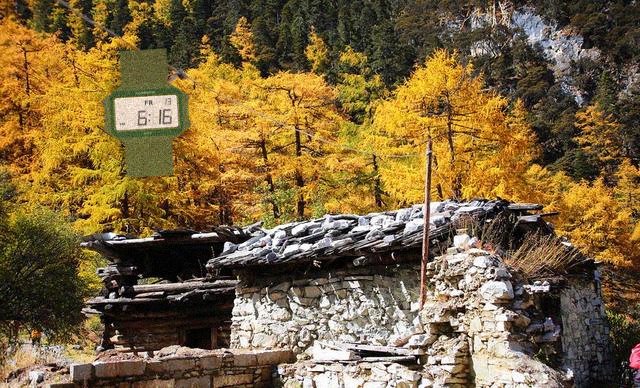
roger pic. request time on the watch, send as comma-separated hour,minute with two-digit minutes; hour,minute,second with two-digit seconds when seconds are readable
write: 6,16
